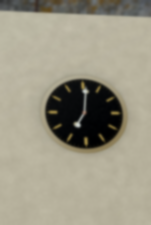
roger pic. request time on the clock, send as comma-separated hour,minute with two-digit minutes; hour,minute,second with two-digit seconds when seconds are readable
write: 7,01
